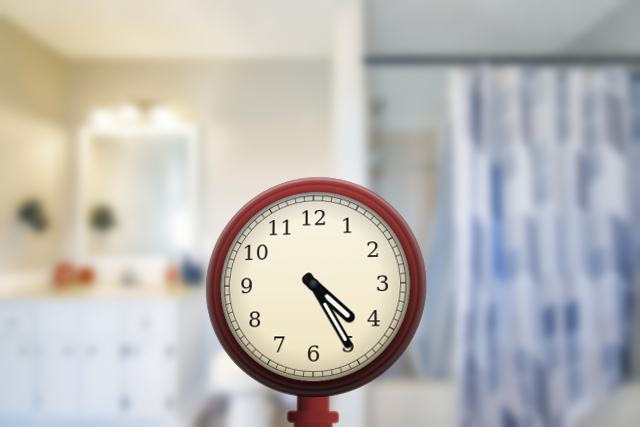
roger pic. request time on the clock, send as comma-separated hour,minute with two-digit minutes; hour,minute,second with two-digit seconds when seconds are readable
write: 4,25
